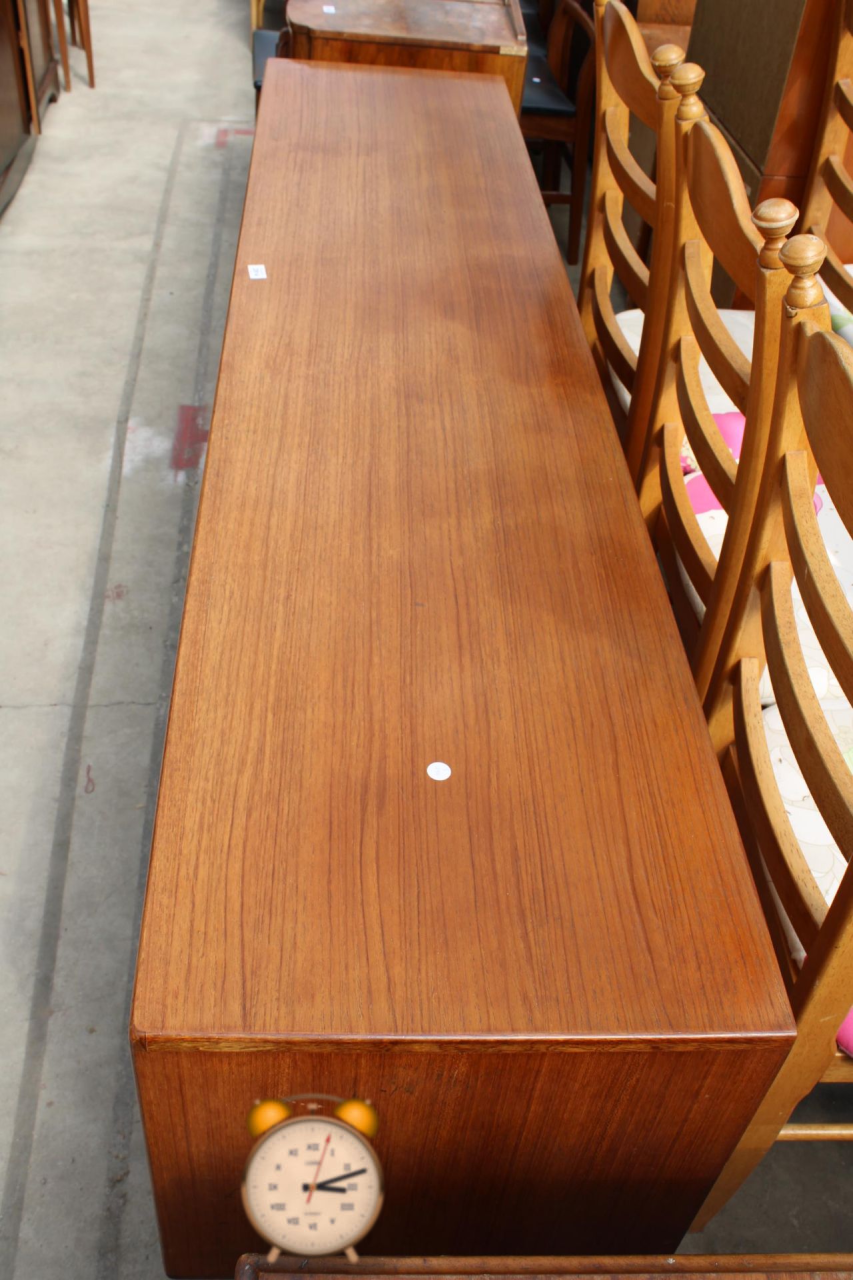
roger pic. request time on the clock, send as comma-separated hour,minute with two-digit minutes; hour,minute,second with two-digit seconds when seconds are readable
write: 3,12,03
